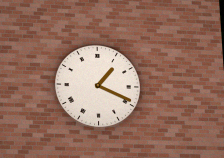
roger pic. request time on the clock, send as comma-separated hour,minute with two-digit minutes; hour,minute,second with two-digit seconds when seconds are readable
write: 1,19
